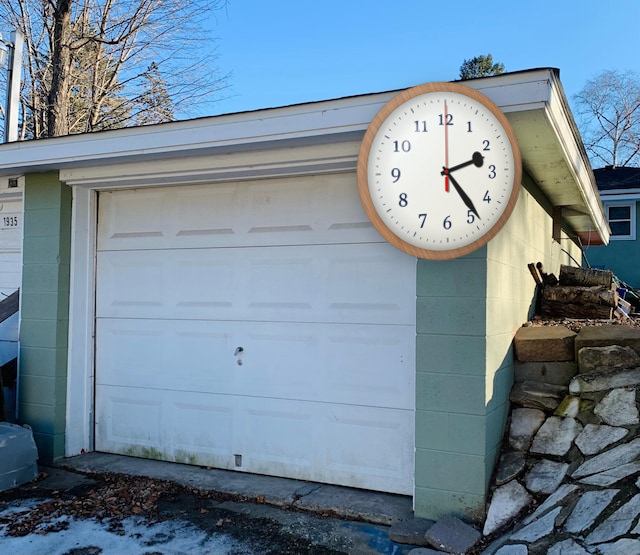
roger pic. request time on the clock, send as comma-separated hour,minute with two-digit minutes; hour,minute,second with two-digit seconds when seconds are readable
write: 2,24,00
